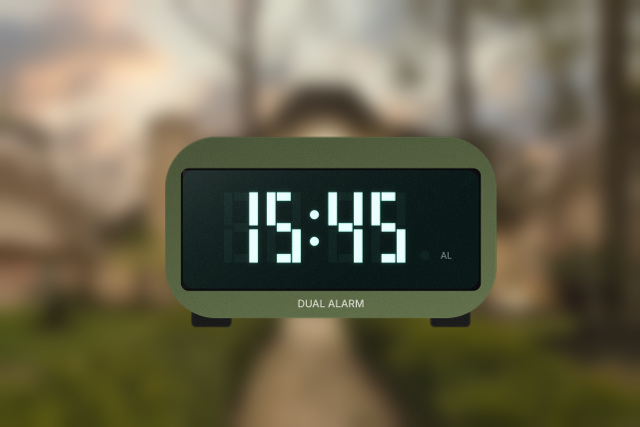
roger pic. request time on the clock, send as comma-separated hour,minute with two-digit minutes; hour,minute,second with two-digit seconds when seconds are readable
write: 15,45
